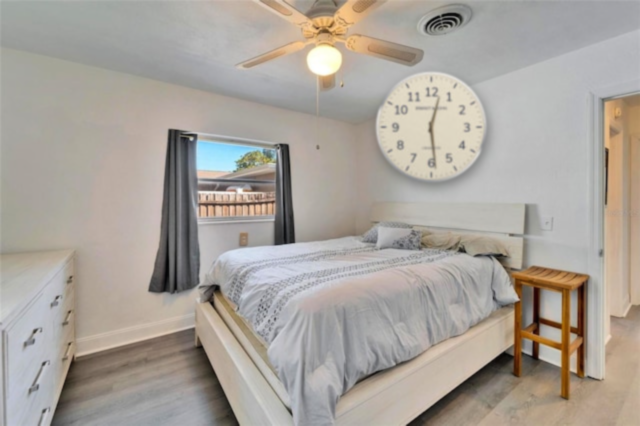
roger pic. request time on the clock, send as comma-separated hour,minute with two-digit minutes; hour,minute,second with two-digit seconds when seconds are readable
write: 12,29
